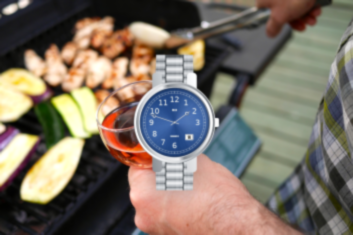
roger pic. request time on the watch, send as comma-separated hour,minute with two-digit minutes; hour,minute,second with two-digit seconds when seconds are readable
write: 1,48
